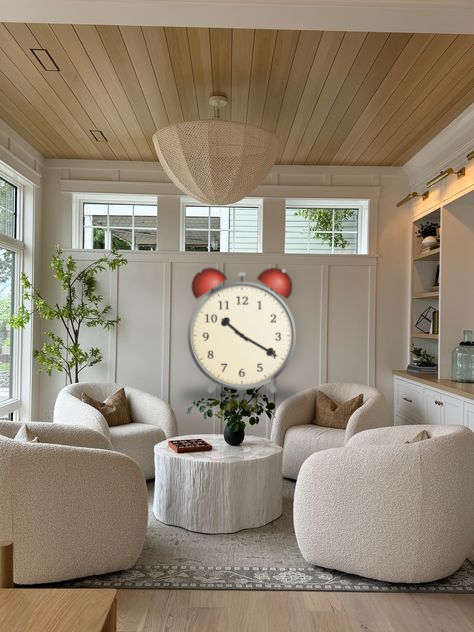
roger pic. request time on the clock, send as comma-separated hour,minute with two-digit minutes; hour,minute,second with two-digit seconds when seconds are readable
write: 10,20
